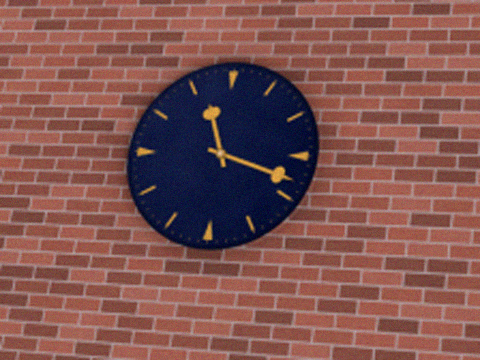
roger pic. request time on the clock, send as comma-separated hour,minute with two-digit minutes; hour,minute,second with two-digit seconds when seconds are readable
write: 11,18
